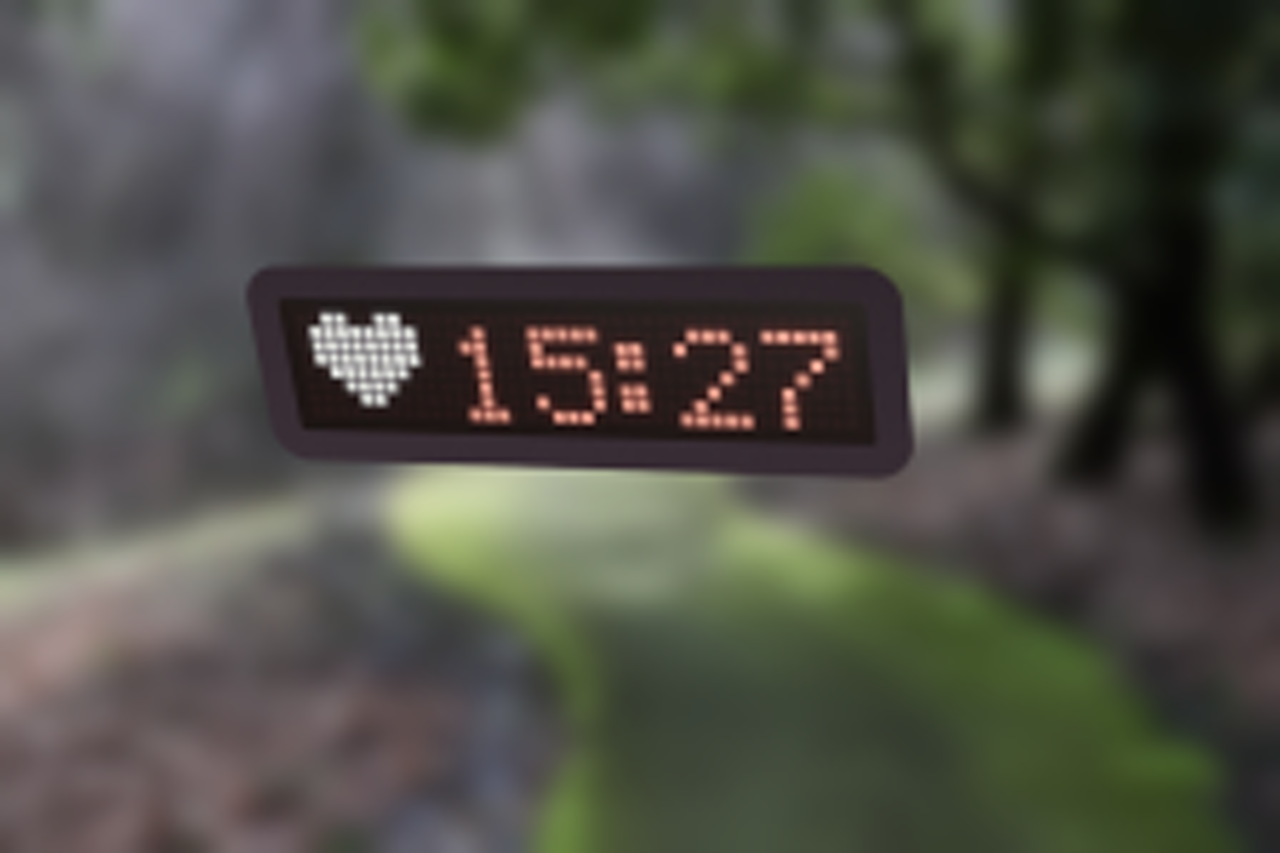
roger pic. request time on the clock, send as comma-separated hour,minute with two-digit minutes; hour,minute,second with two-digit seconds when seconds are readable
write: 15,27
